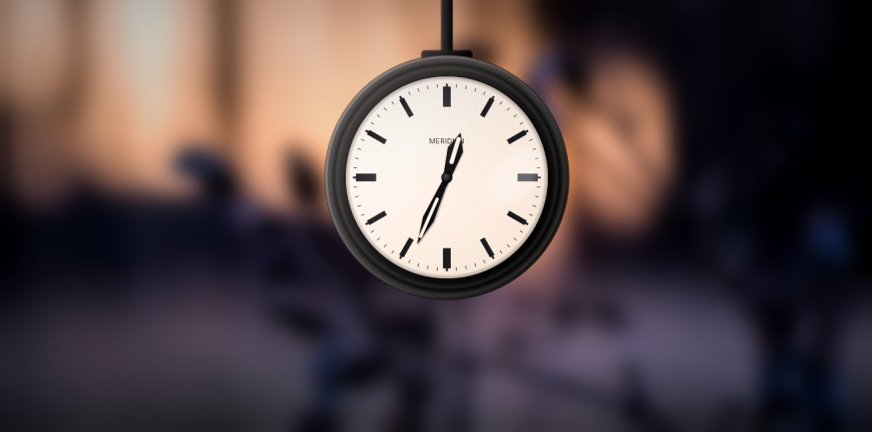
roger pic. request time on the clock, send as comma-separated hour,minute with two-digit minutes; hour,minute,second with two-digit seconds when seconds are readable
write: 12,34
